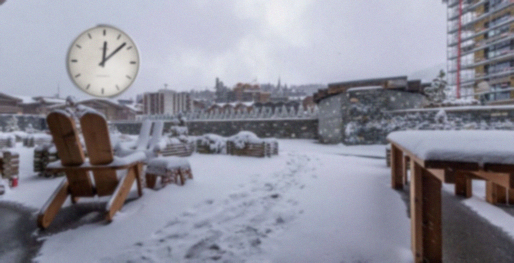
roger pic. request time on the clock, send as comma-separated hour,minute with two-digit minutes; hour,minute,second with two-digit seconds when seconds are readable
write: 12,08
